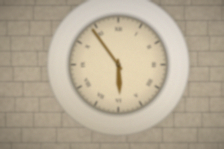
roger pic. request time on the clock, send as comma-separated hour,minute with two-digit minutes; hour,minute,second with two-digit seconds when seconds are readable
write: 5,54
